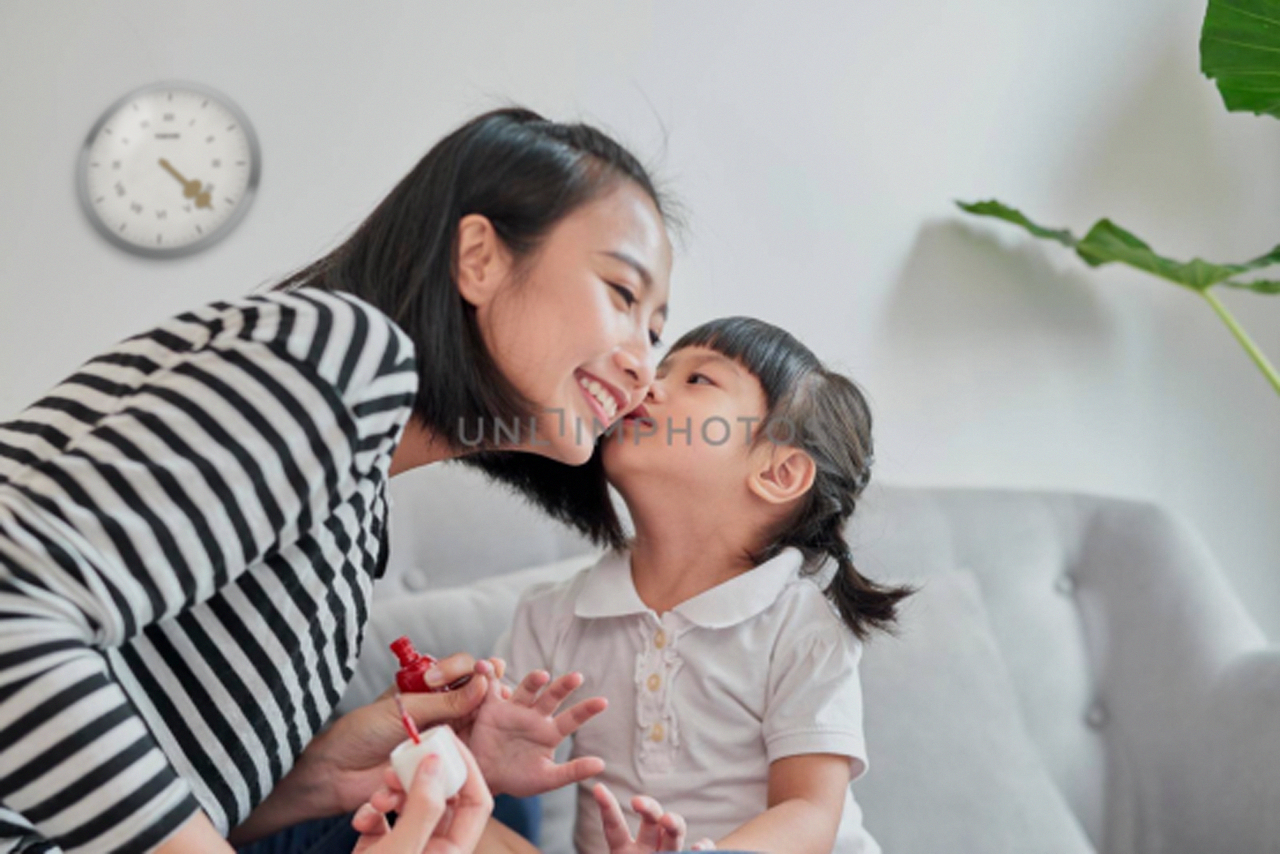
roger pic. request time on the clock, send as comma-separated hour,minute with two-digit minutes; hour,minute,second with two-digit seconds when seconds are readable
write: 4,22
